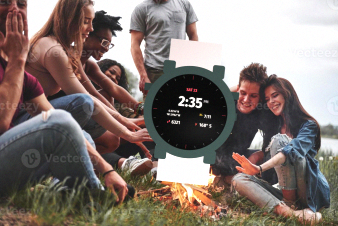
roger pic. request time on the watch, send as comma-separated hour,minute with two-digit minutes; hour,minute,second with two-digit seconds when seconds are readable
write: 2,35
